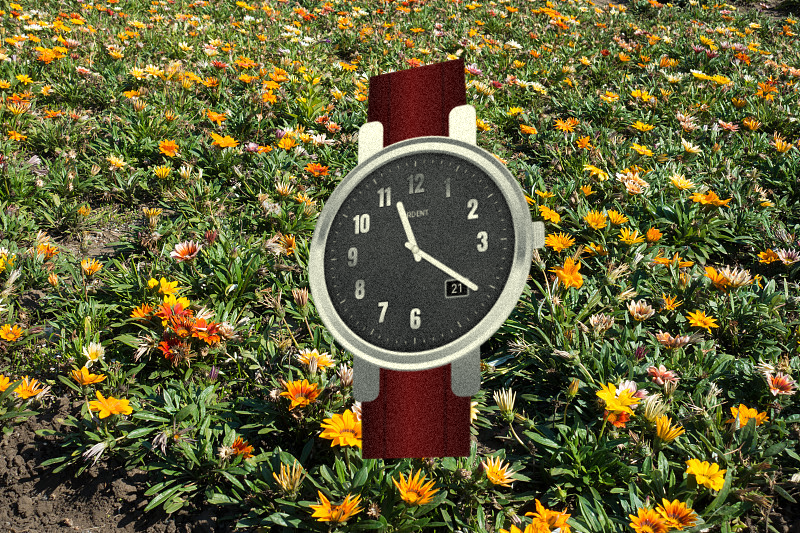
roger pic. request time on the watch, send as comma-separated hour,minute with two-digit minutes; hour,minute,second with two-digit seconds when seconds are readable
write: 11,21
